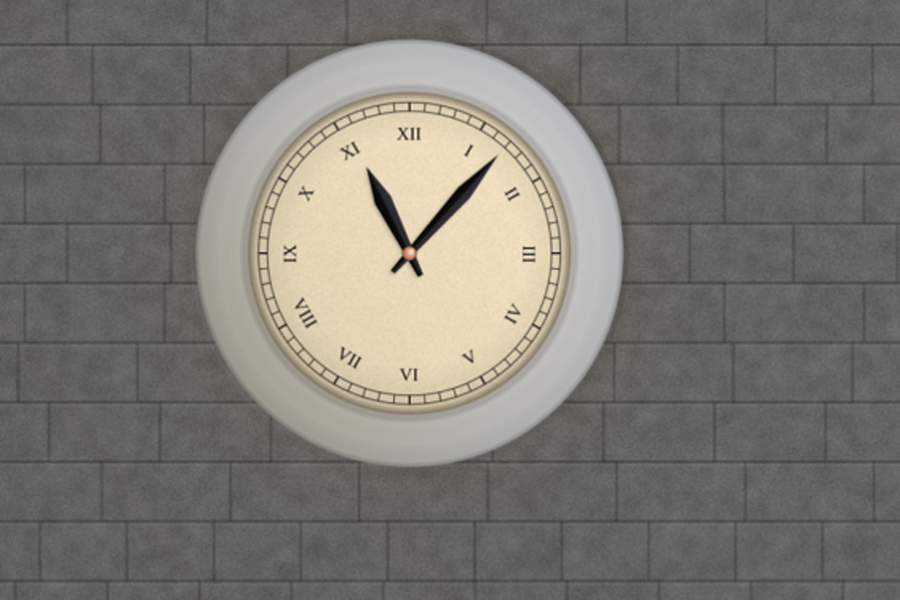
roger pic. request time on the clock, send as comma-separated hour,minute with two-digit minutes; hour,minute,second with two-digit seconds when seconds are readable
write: 11,07
